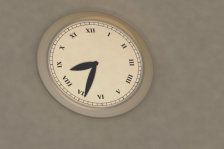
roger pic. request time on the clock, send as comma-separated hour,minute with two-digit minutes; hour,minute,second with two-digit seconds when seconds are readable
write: 8,34
